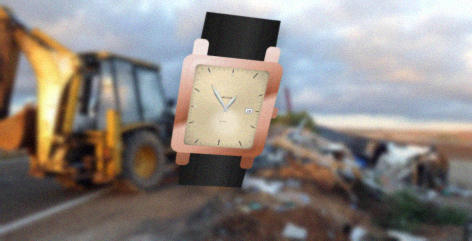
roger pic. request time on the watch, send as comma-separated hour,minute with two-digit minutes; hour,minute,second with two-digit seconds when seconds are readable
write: 12,54
